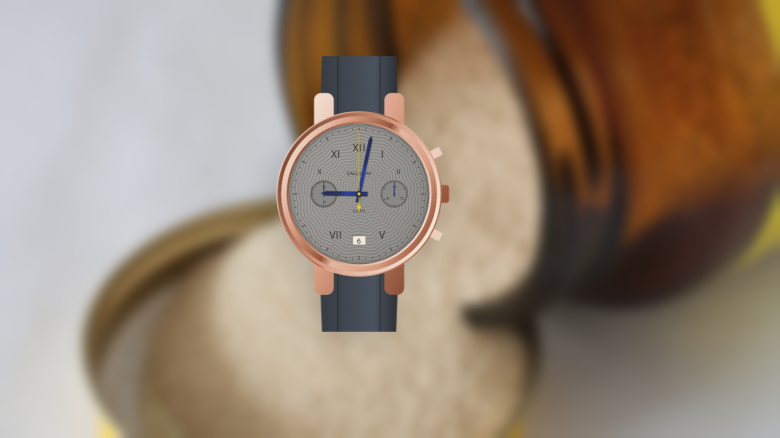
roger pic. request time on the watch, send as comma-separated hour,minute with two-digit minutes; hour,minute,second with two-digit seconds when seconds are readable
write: 9,02
